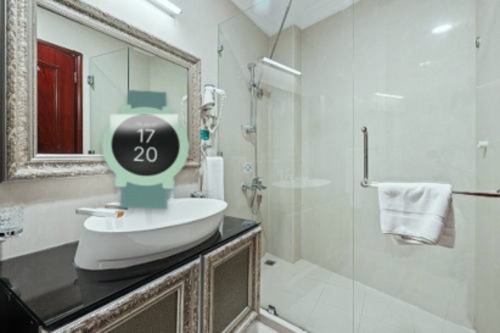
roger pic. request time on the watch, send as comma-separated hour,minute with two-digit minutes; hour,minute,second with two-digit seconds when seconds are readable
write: 17,20
